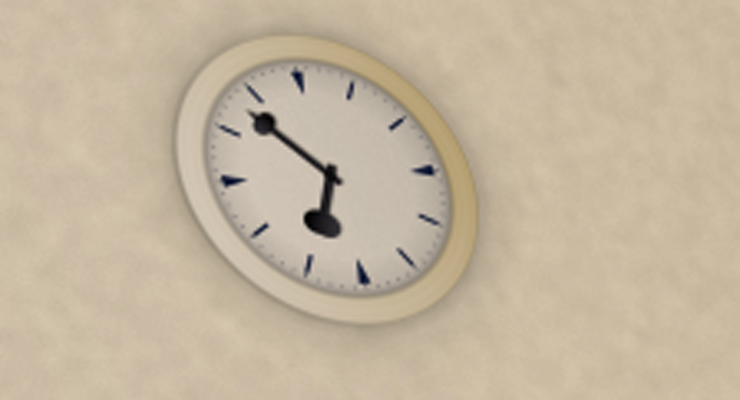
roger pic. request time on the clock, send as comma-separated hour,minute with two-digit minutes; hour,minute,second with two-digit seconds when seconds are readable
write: 6,53
